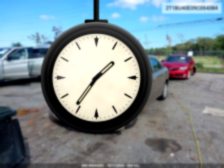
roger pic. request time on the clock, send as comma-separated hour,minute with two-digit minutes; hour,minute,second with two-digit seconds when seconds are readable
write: 1,36
